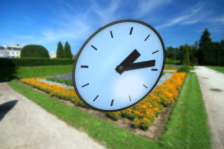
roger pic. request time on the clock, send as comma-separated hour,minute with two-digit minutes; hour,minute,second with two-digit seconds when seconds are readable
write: 1,13
